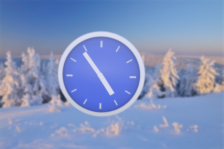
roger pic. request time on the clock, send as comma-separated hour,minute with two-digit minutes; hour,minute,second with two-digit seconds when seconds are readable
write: 4,54
